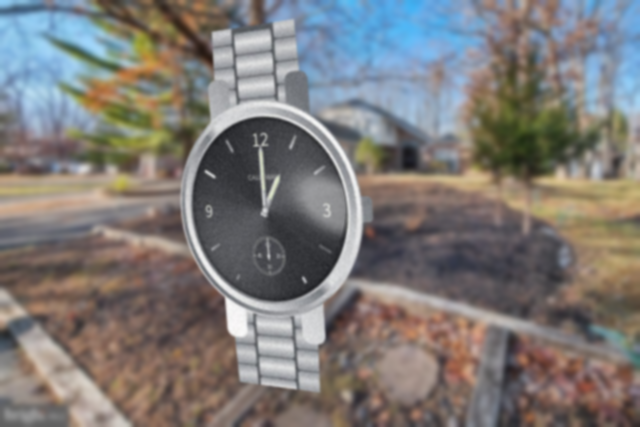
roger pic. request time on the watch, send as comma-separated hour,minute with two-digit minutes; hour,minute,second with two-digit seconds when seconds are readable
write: 1,00
